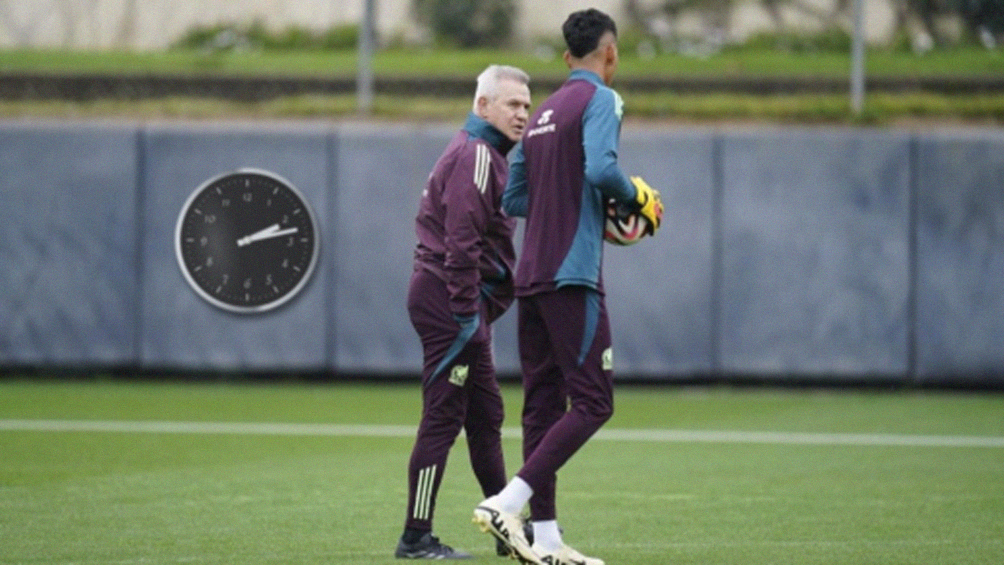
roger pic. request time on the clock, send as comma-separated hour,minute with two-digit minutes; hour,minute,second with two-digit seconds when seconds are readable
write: 2,13
